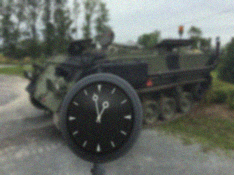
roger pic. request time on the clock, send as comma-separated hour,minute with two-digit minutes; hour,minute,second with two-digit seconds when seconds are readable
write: 12,58
